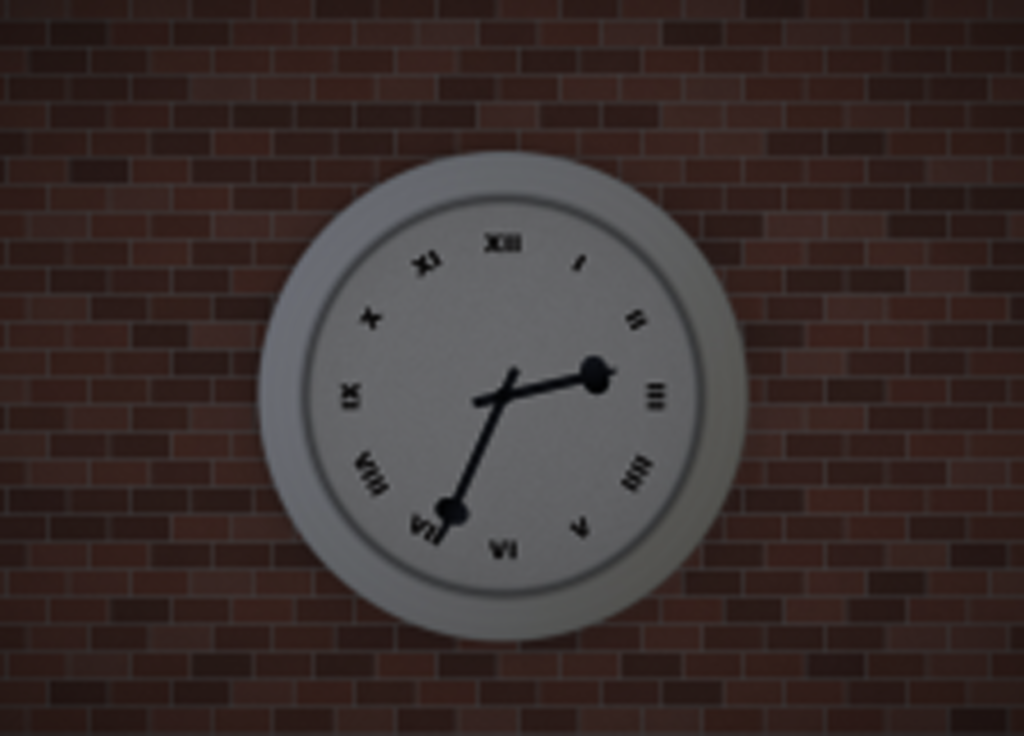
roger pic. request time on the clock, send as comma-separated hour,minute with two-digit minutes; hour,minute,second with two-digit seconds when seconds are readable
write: 2,34
